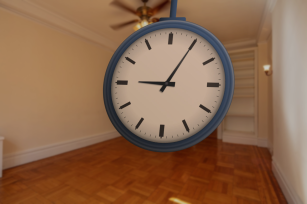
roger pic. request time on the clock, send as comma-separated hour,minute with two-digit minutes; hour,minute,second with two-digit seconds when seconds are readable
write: 9,05
